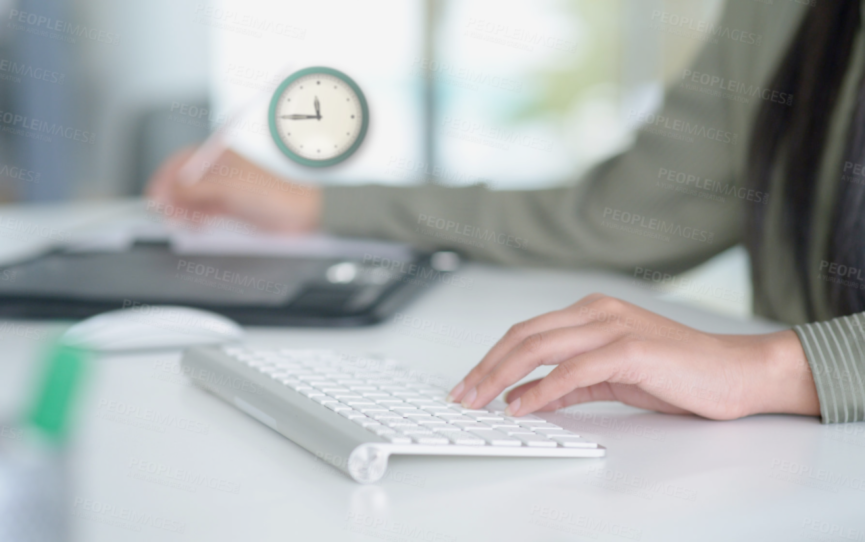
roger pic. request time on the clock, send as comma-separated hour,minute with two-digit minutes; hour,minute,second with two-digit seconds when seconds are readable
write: 11,45
